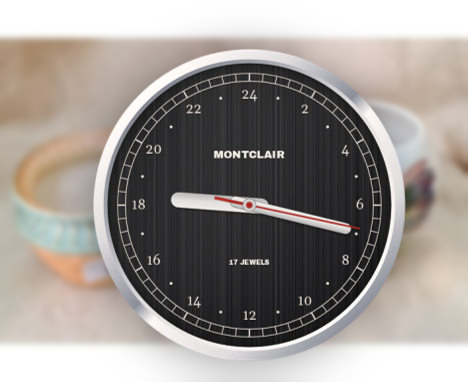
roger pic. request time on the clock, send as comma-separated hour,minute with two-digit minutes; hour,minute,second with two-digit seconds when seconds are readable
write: 18,17,17
